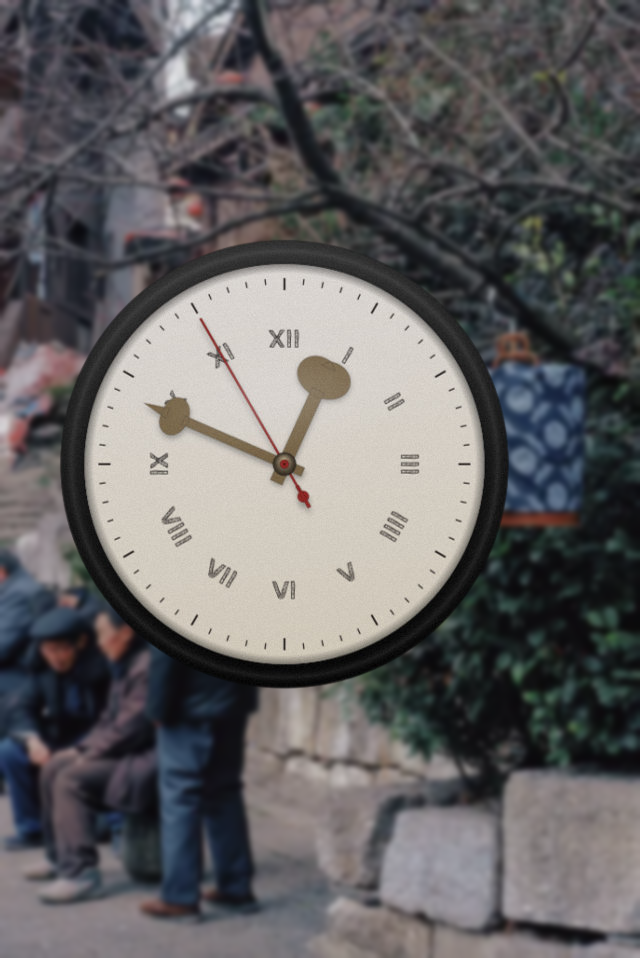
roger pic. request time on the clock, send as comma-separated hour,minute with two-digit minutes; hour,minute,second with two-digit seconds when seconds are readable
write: 12,48,55
